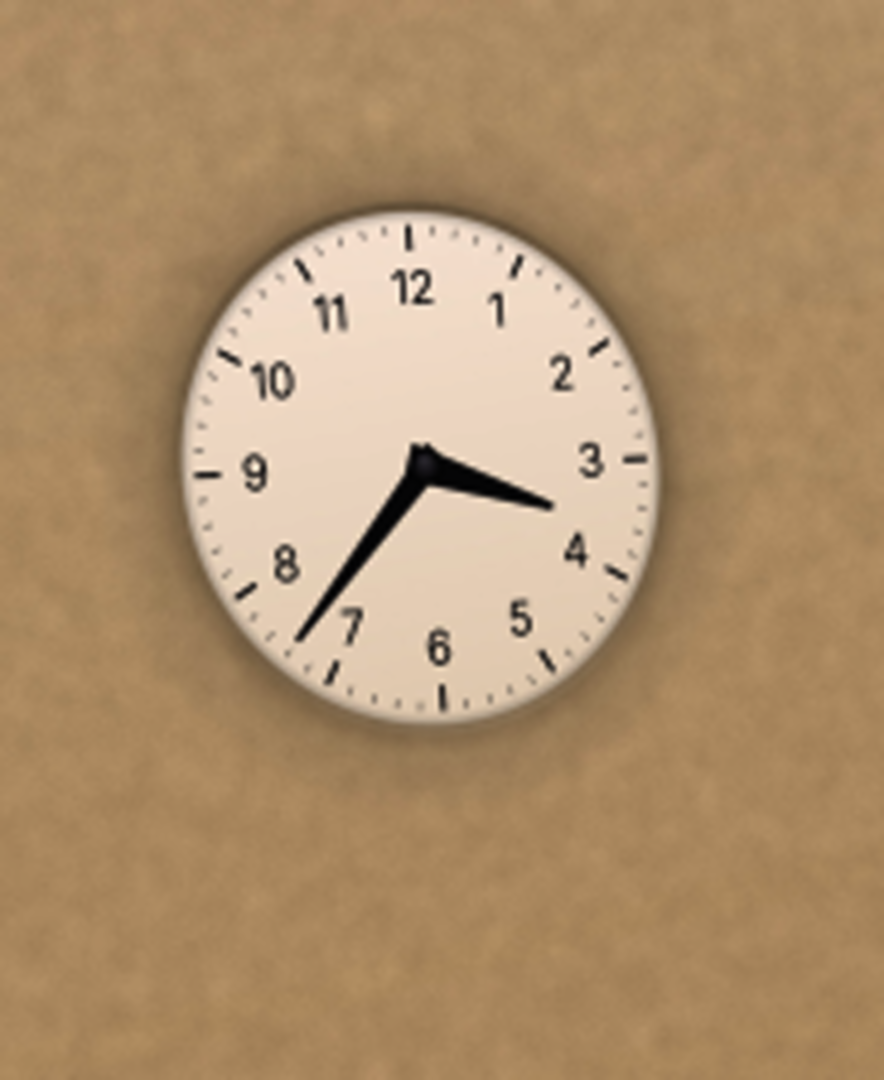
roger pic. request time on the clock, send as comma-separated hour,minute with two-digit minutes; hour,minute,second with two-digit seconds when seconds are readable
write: 3,37
